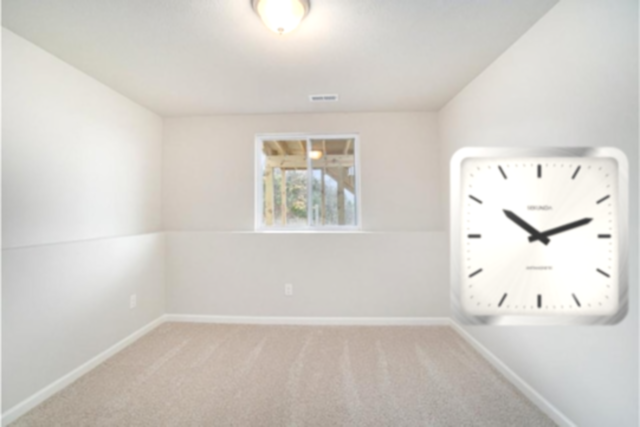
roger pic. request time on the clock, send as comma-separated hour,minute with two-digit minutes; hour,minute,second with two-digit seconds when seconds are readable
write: 10,12
